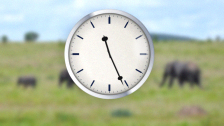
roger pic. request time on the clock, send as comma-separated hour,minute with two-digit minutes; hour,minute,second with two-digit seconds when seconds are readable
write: 11,26
